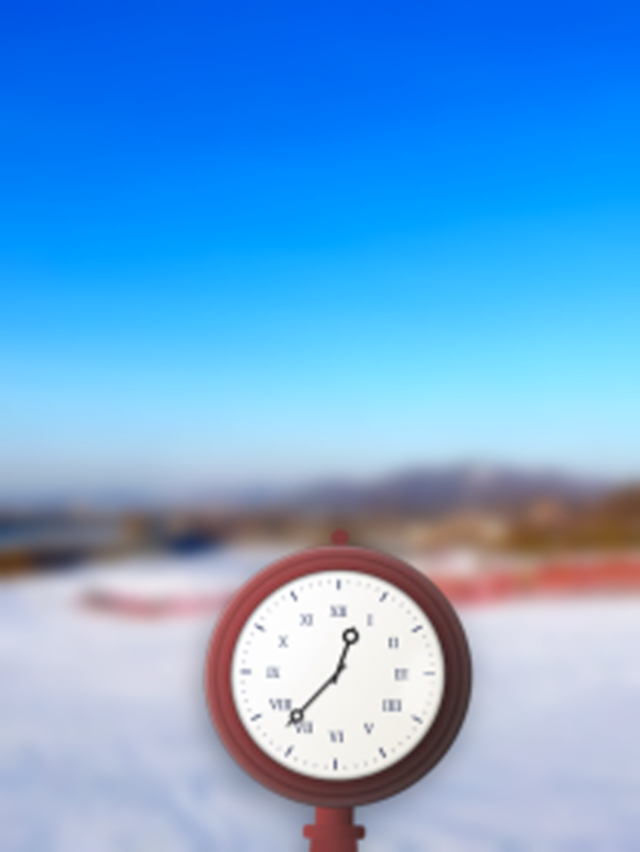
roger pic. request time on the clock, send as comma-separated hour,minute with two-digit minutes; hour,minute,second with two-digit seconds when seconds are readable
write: 12,37
